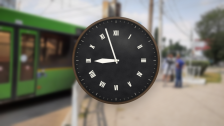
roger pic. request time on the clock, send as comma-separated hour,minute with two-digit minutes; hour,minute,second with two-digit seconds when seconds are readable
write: 8,57
